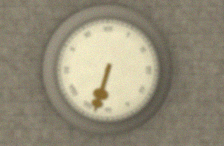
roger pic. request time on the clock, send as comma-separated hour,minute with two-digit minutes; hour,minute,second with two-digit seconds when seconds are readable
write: 6,33
